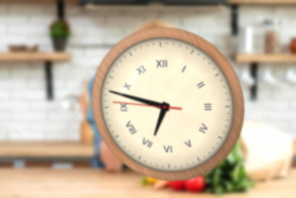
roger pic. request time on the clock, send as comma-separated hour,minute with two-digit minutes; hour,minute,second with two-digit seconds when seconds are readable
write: 6,47,46
